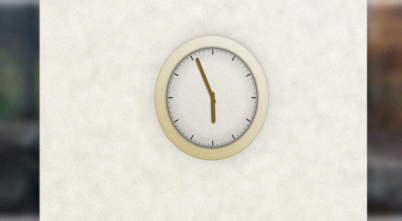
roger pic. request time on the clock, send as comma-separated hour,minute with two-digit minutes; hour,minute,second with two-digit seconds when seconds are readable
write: 5,56
